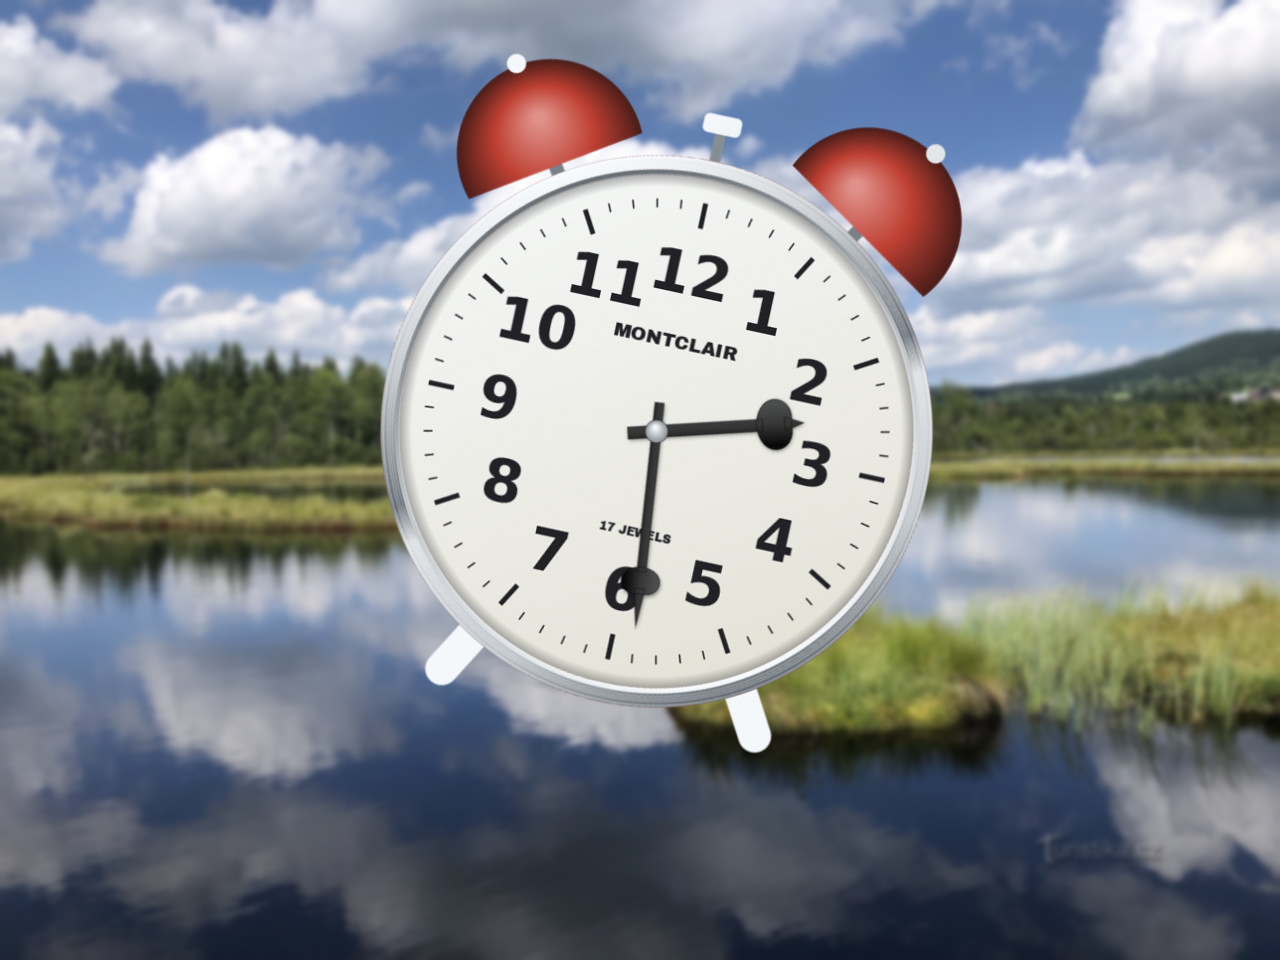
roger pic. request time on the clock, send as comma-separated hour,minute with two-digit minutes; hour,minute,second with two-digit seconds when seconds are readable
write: 2,29
